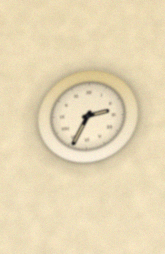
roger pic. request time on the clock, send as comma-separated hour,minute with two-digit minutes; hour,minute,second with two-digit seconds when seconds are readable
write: 2,34
